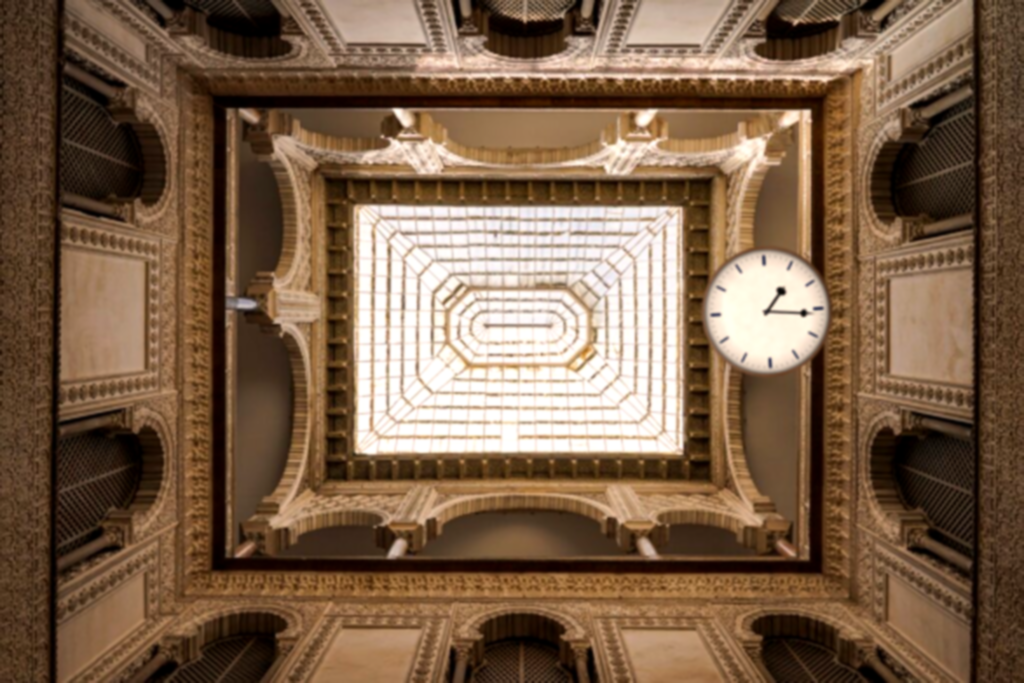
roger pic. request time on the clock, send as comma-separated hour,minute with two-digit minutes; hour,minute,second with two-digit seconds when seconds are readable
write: 1,16
